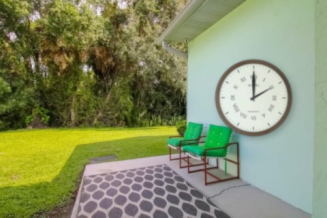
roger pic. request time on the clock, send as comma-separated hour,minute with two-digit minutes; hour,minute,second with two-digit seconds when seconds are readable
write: 2,00
